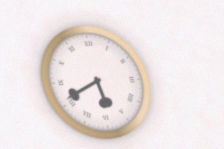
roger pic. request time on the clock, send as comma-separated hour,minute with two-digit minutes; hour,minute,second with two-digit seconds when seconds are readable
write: 5,41
